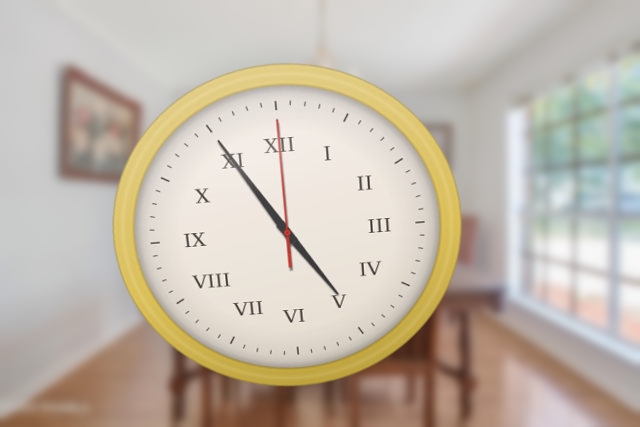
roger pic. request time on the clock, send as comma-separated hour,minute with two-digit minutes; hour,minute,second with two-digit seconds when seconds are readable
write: 4,55,00
